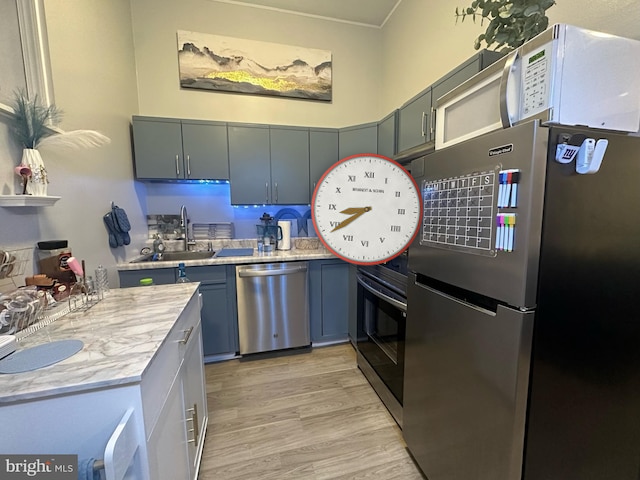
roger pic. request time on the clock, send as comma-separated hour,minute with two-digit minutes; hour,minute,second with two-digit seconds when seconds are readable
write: 8,39
